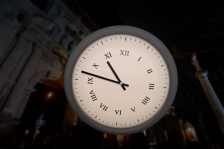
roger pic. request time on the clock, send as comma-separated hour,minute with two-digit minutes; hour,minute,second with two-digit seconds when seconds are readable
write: 10,47
